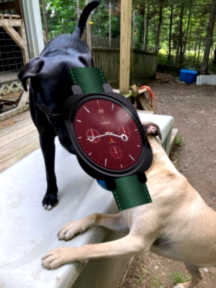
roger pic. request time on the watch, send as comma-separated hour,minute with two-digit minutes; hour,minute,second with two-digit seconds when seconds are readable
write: 3,44
